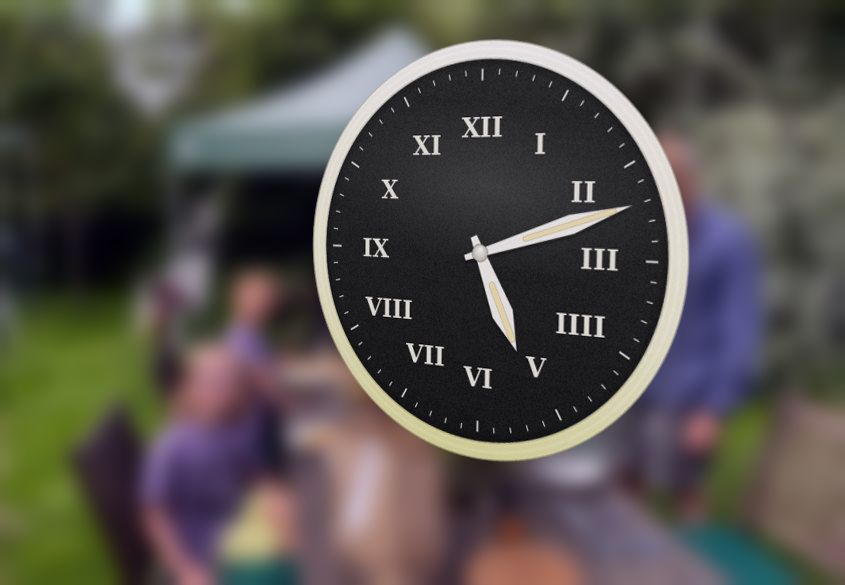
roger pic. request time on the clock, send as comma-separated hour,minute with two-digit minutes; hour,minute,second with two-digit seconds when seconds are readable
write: 5,12
